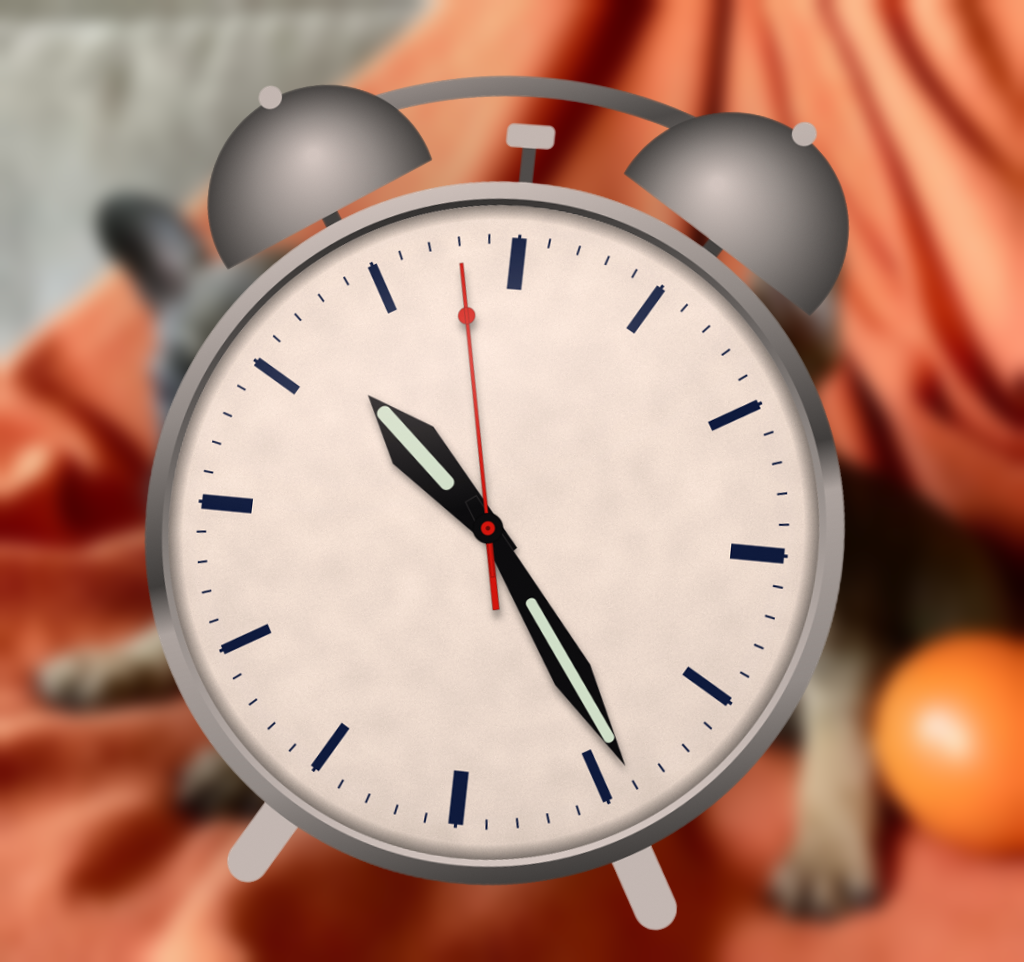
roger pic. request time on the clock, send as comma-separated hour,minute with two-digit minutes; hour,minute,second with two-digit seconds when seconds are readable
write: 10,23,58
